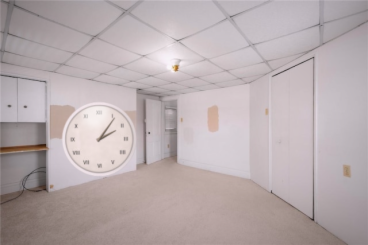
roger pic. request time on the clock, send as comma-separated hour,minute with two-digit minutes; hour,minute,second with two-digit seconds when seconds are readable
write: 2,06
